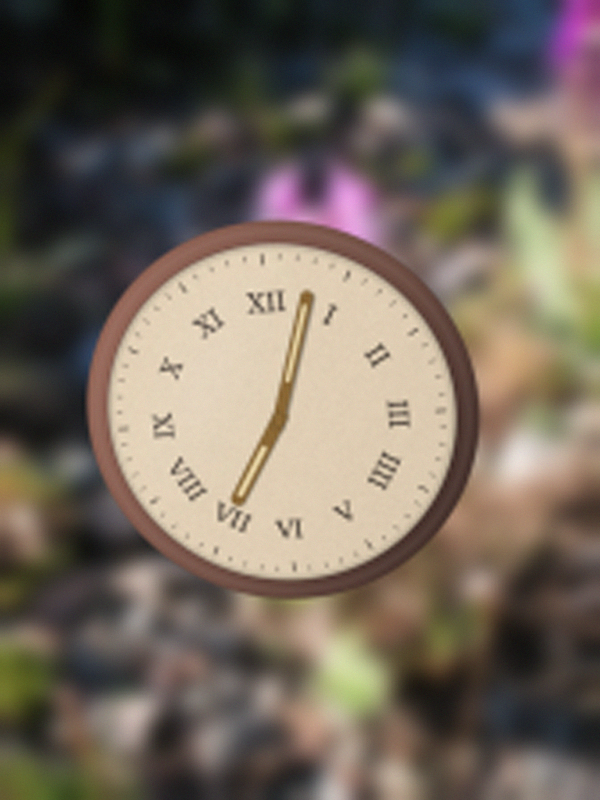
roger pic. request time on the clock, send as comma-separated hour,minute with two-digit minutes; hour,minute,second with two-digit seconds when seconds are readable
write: 7,03
